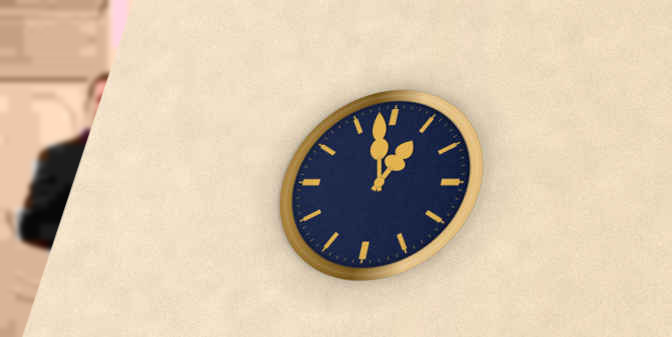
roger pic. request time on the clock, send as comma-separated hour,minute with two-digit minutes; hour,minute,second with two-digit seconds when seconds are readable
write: 12,58
